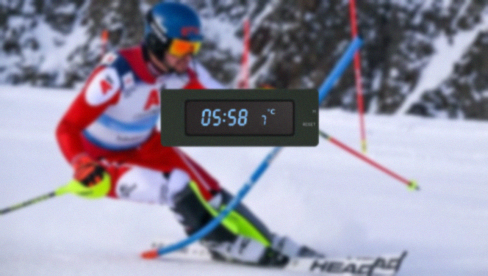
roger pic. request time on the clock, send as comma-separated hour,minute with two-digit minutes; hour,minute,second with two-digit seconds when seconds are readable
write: 5,58
